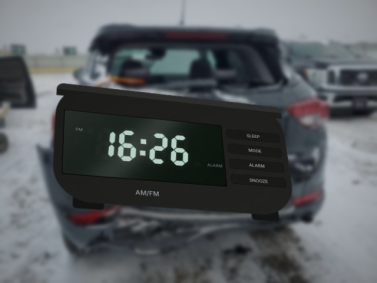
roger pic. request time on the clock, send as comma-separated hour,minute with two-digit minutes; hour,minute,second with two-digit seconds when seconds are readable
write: 16,26
